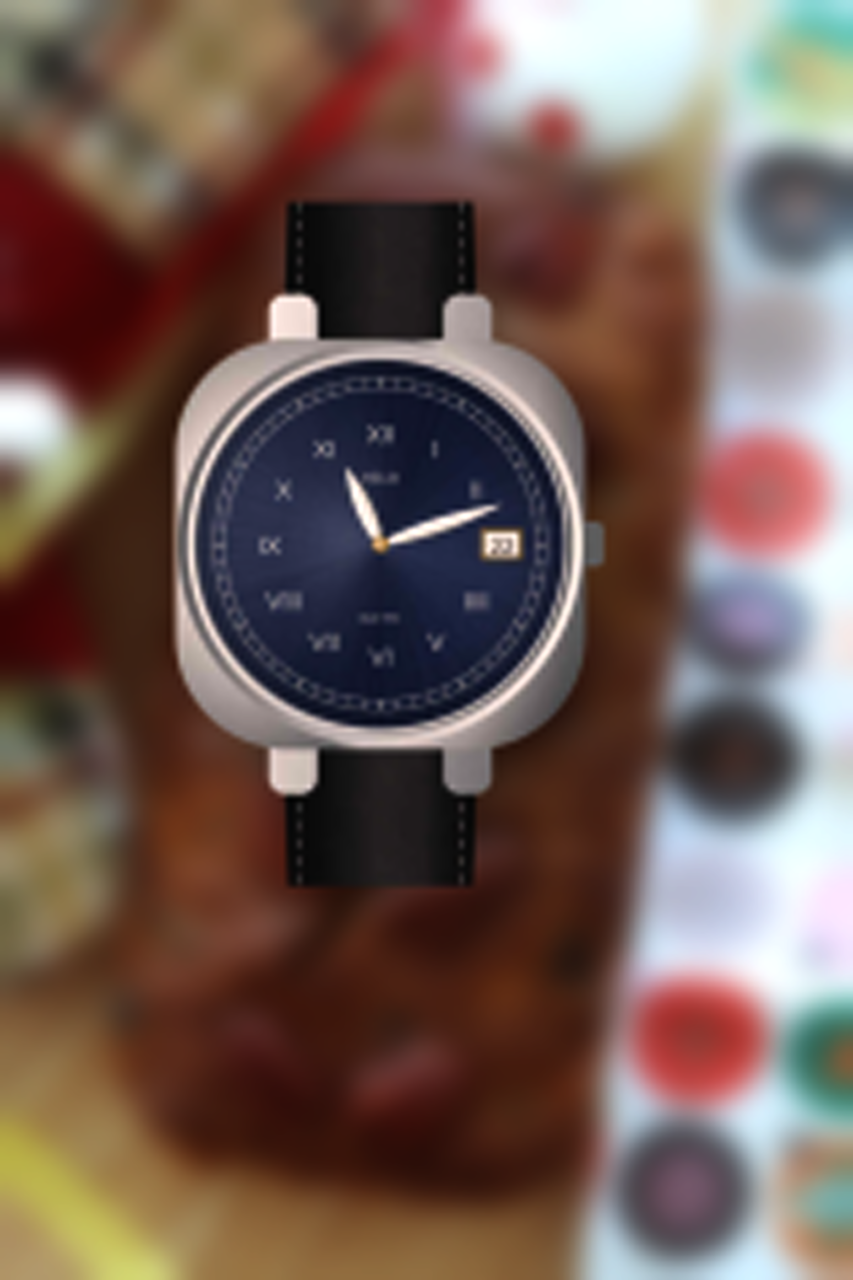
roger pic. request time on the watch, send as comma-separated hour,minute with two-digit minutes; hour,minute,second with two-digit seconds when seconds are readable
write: 11,12
